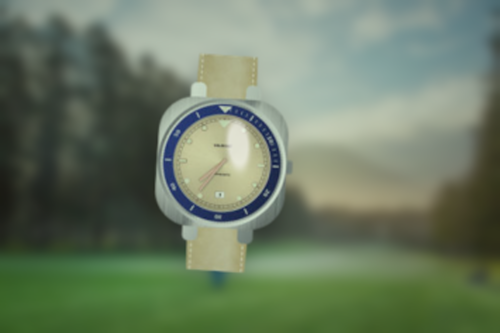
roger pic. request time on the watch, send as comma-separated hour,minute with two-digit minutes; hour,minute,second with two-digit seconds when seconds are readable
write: 7,36
